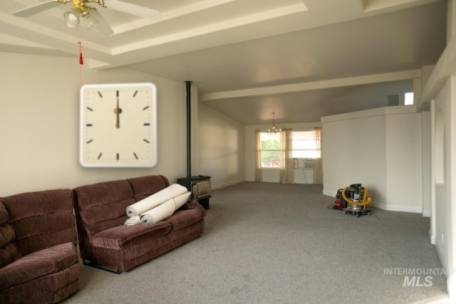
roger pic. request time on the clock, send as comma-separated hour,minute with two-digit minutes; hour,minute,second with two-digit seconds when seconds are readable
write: 12,00
